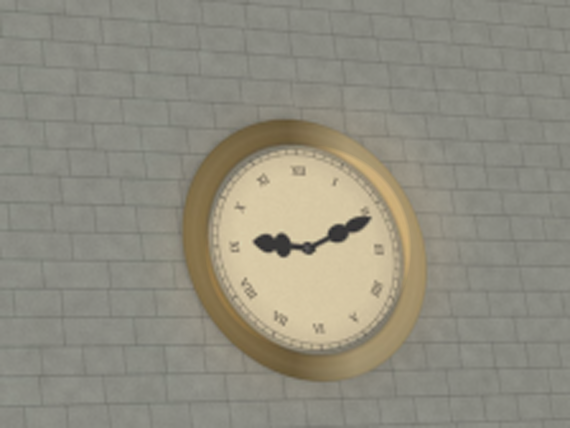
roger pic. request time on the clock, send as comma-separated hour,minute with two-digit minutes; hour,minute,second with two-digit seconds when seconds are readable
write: 9,11
